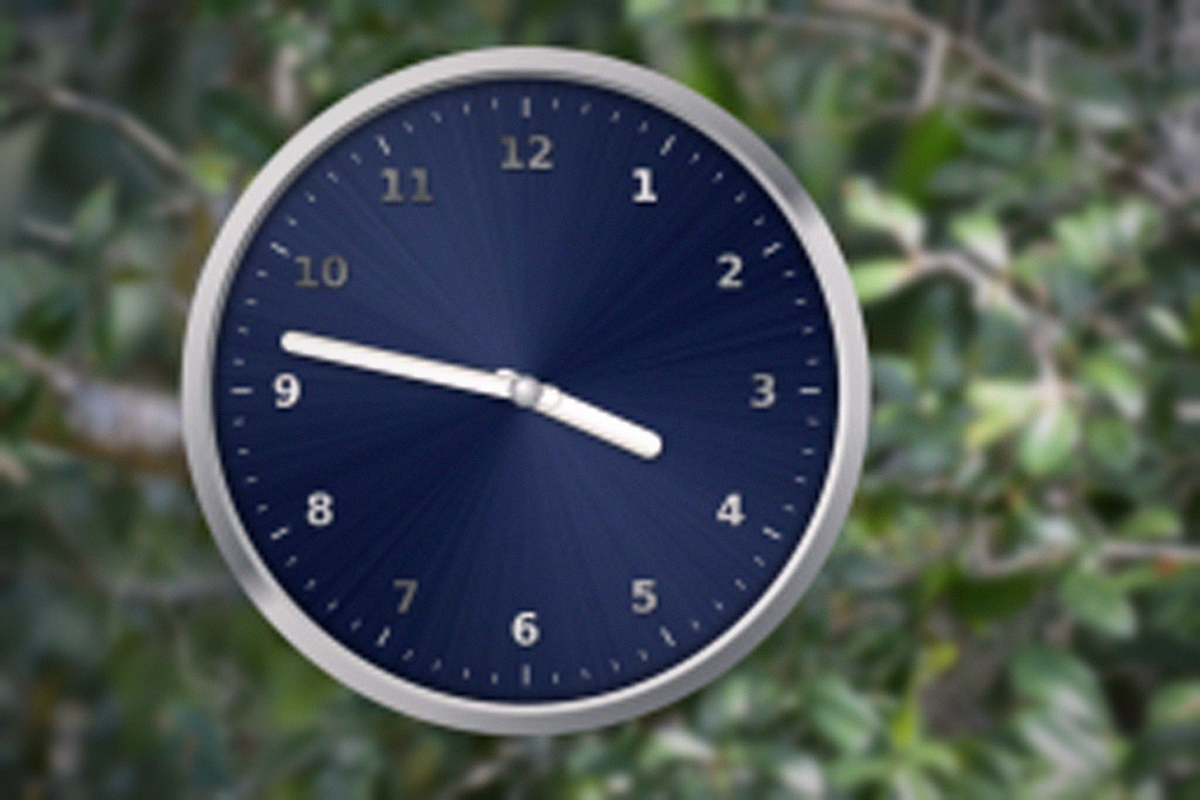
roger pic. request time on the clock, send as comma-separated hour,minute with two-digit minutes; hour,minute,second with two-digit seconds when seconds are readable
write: 3,47
